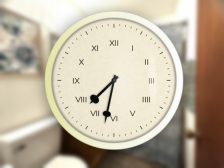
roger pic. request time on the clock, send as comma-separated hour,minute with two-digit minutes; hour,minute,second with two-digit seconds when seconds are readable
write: 7,32
